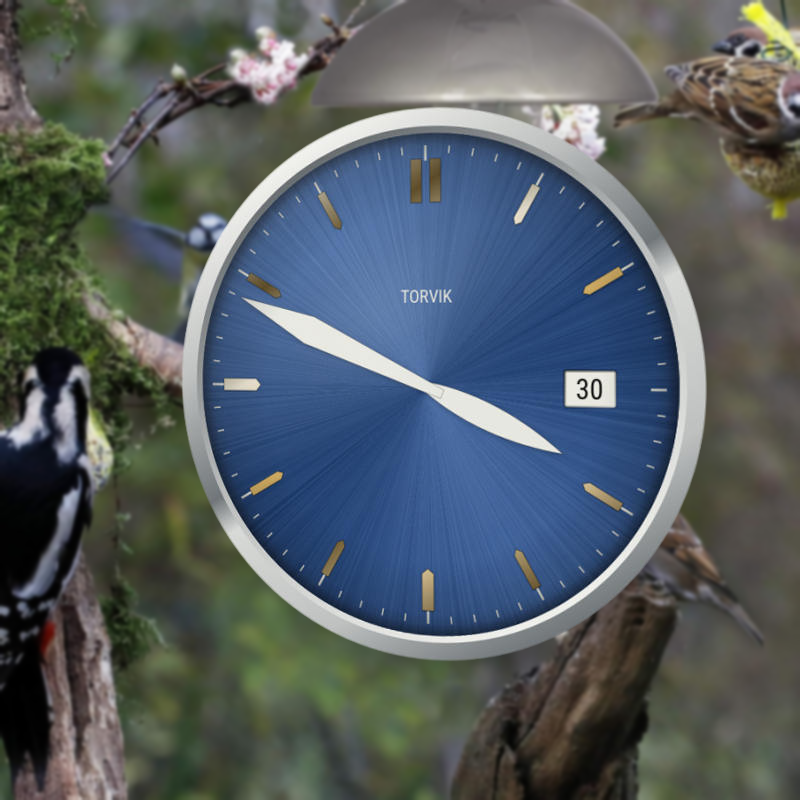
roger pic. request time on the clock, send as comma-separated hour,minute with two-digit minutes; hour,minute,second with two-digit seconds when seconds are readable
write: 3,49
